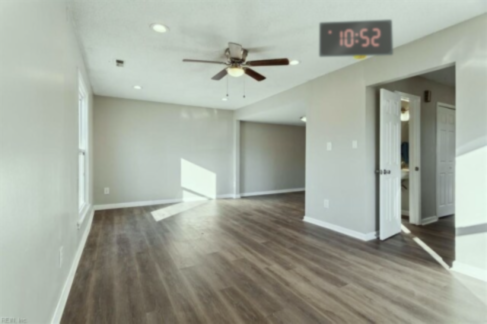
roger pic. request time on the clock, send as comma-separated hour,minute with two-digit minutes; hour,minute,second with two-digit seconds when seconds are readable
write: 10,52
